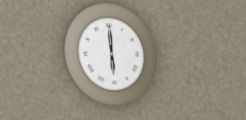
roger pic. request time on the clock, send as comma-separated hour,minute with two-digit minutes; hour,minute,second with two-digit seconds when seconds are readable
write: 6,00
